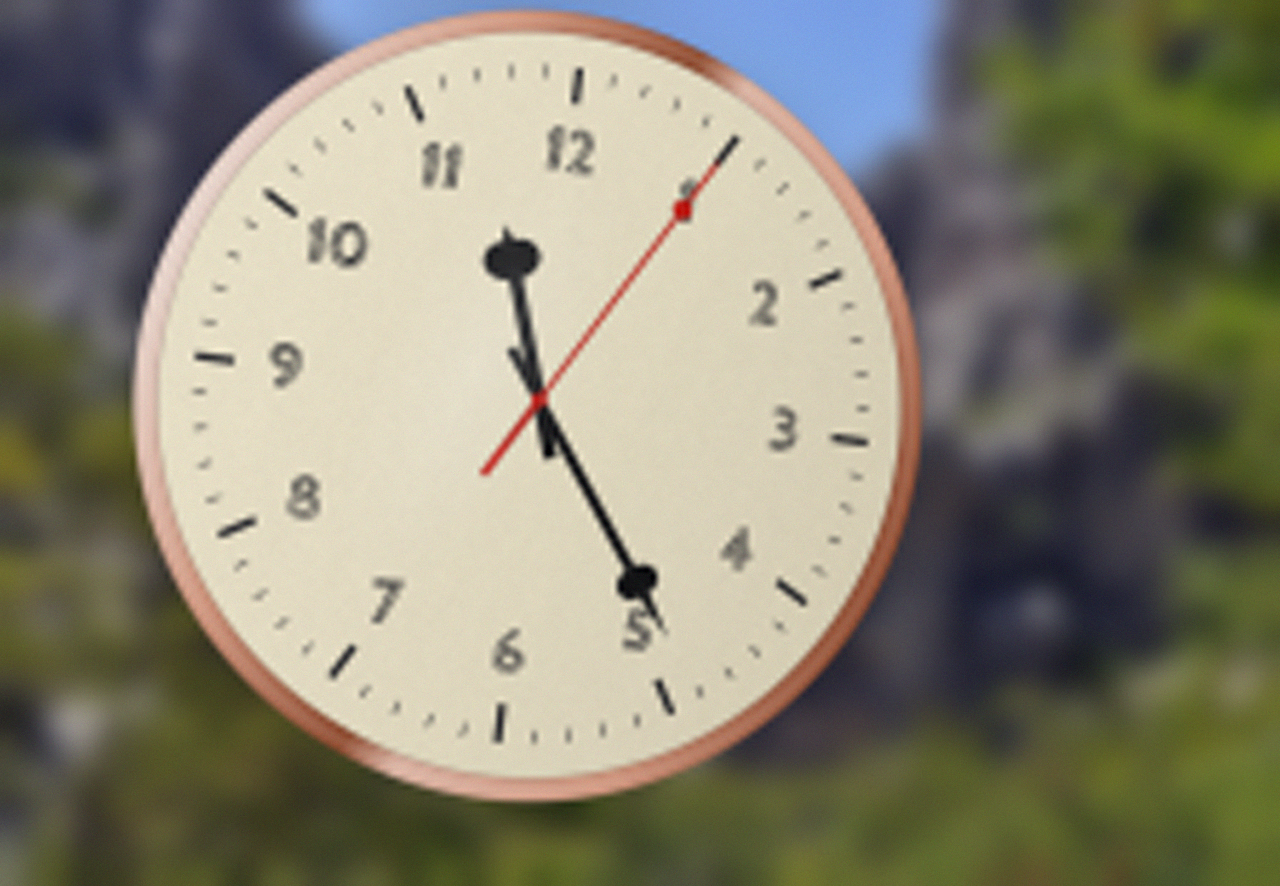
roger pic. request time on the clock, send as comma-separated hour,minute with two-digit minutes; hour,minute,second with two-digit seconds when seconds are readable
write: 11,24,05
